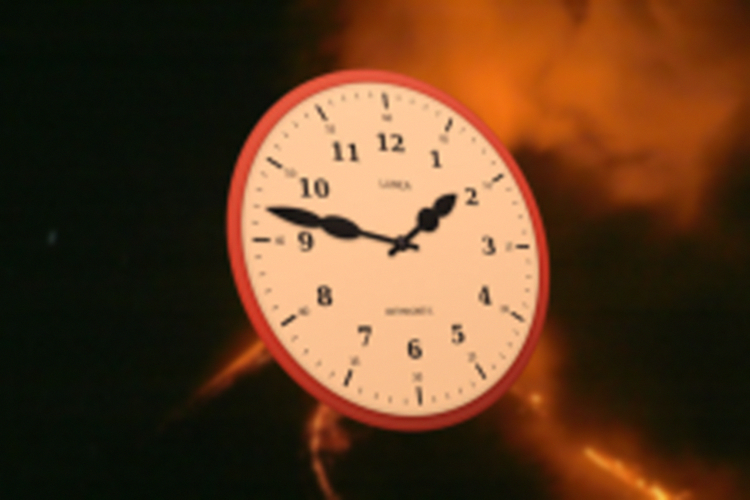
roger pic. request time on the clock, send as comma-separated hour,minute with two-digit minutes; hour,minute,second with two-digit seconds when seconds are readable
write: 1,47
